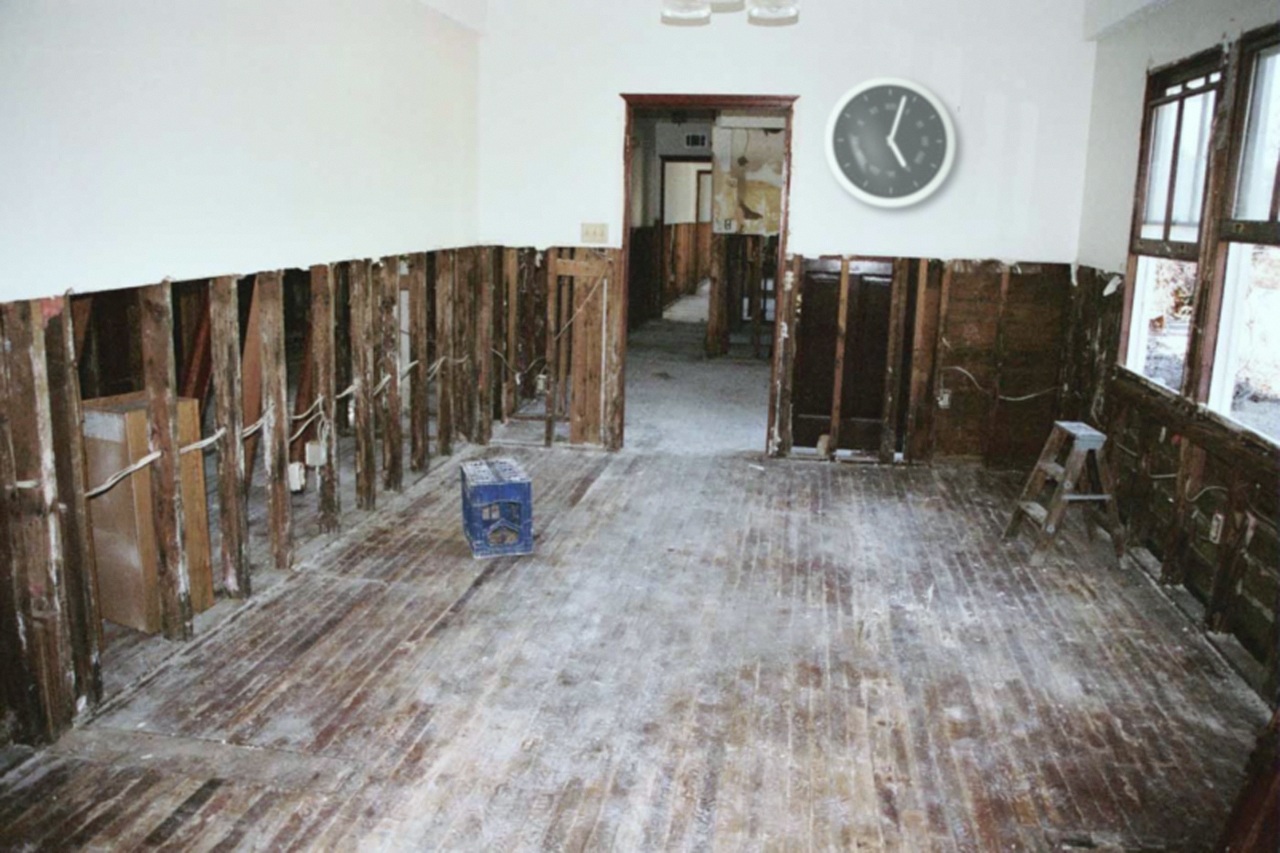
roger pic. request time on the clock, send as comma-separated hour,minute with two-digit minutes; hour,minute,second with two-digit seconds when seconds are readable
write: 5,03
